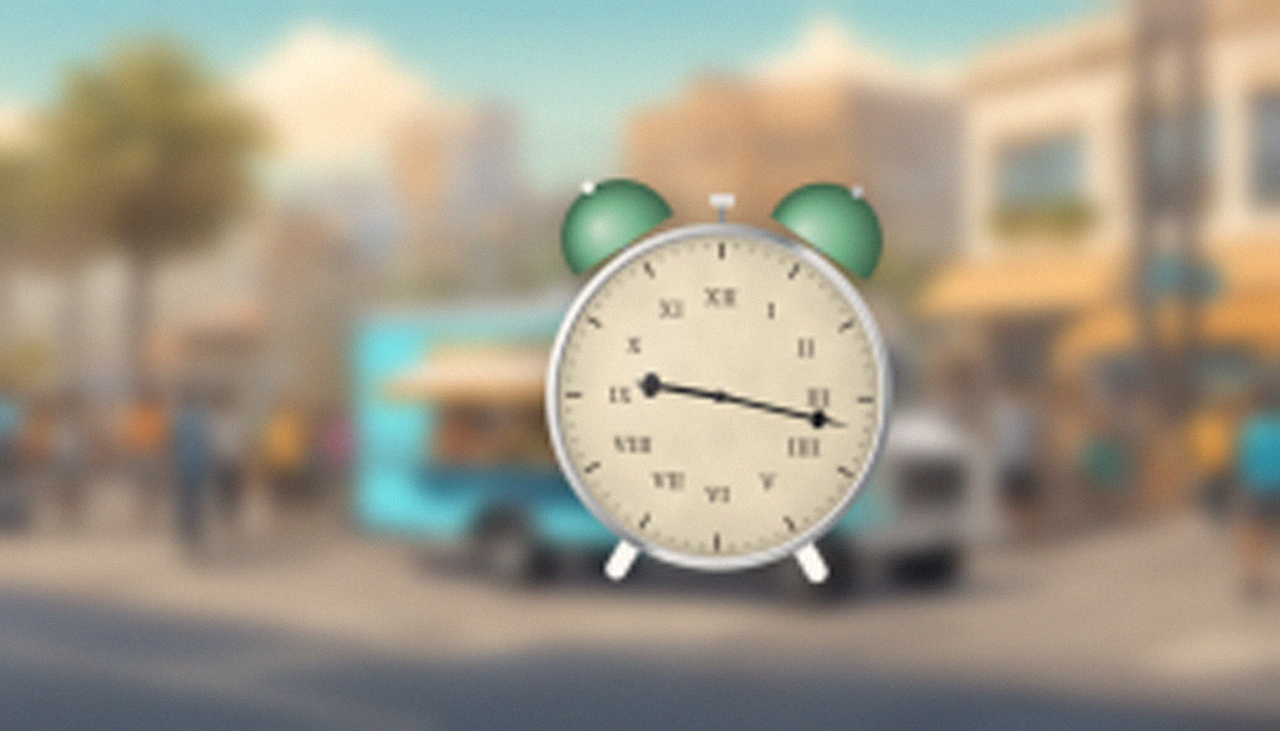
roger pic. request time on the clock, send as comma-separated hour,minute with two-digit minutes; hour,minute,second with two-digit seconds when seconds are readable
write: 9,17
